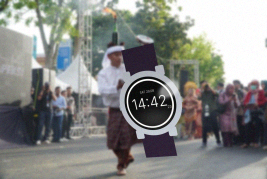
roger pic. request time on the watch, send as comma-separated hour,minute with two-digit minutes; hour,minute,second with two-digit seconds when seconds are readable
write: 14,42
